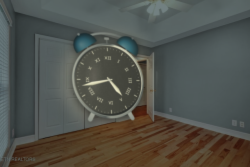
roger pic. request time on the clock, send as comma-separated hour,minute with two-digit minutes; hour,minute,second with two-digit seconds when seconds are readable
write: 4,43
